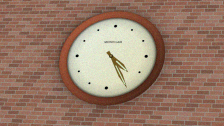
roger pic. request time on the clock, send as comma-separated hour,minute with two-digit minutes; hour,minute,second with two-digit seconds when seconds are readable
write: 4,25
